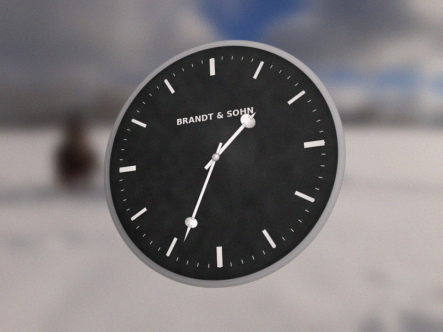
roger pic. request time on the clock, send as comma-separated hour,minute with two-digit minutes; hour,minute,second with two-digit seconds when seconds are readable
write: 1,34
